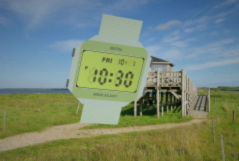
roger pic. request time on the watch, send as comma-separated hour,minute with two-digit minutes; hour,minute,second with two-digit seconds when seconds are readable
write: 10,30
